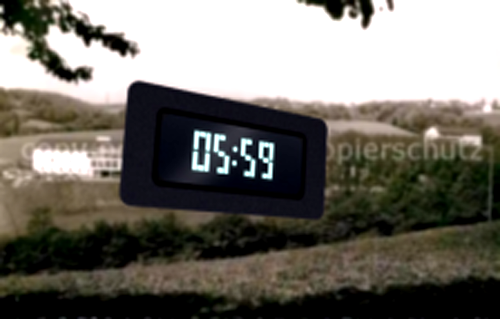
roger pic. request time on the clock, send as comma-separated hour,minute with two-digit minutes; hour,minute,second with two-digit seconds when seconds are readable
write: 5,59
